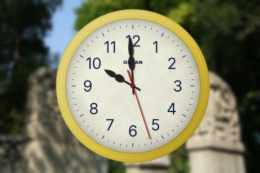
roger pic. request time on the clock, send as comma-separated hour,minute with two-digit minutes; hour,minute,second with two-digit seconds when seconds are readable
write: 9,59,27
